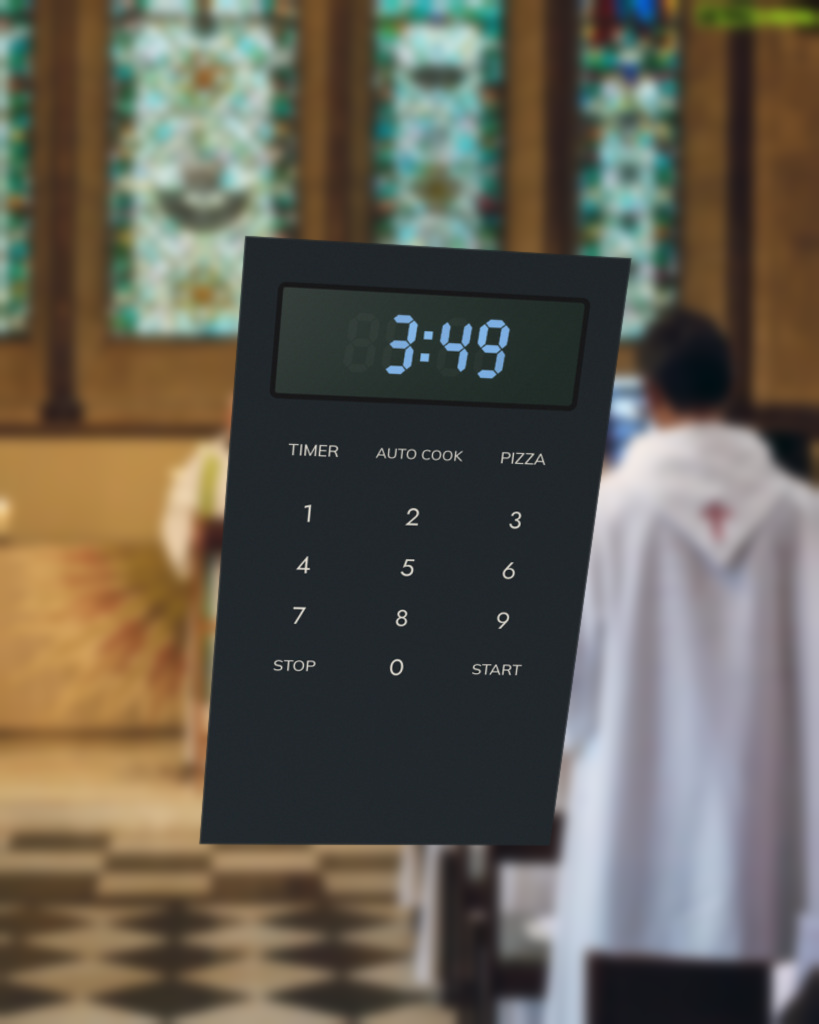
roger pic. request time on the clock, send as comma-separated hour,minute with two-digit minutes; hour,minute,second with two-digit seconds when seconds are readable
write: 3,49
